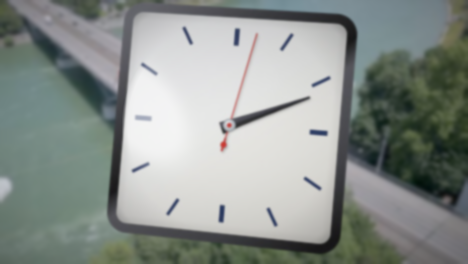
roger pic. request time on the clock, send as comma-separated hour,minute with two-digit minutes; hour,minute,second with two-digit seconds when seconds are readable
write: 2,11,02
